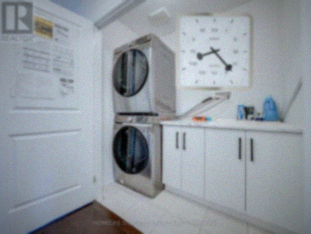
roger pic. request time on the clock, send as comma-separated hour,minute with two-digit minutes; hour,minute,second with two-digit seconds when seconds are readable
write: 8,23
